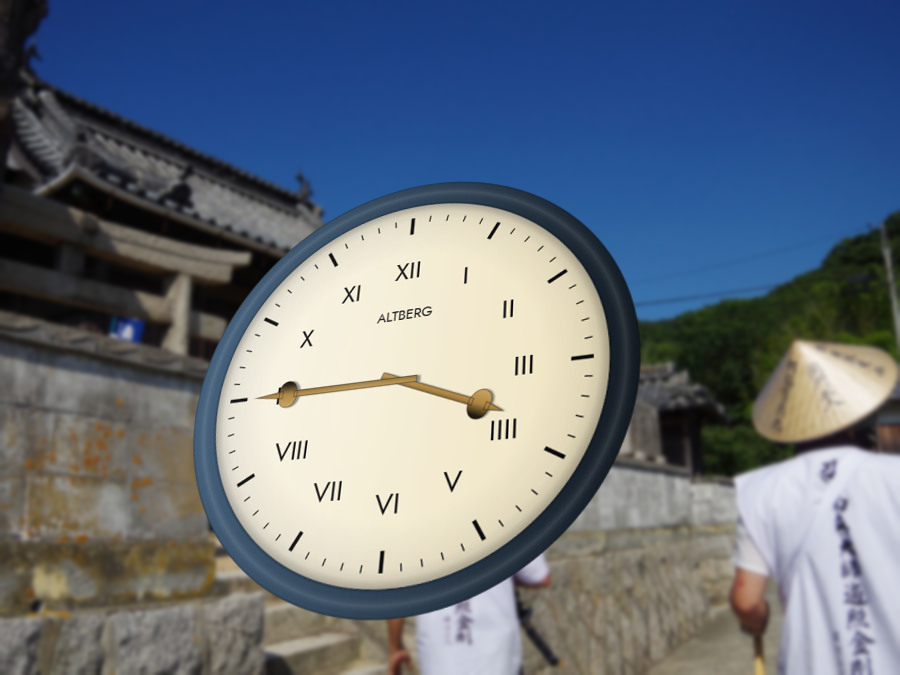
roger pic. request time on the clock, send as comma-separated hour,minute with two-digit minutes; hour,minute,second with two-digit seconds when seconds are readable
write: 3,45
